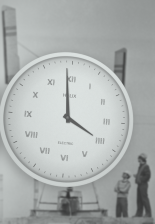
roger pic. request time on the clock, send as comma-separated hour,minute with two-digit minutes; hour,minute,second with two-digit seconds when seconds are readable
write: 3,59
